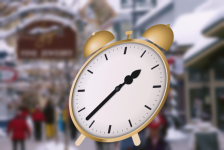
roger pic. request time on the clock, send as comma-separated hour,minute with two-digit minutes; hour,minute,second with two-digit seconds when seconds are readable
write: 1,37
